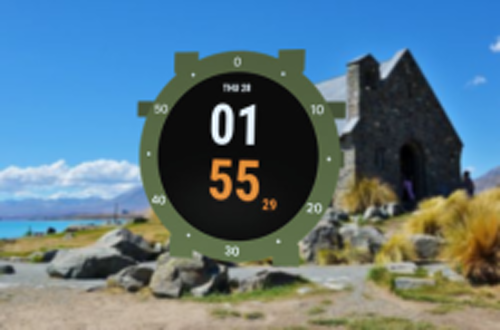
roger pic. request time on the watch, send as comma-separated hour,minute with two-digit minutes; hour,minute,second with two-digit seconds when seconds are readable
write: 1,55
